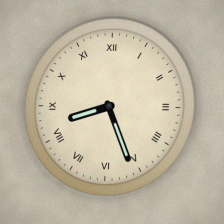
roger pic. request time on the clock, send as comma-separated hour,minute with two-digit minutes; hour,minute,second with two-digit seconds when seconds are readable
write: 8,26
